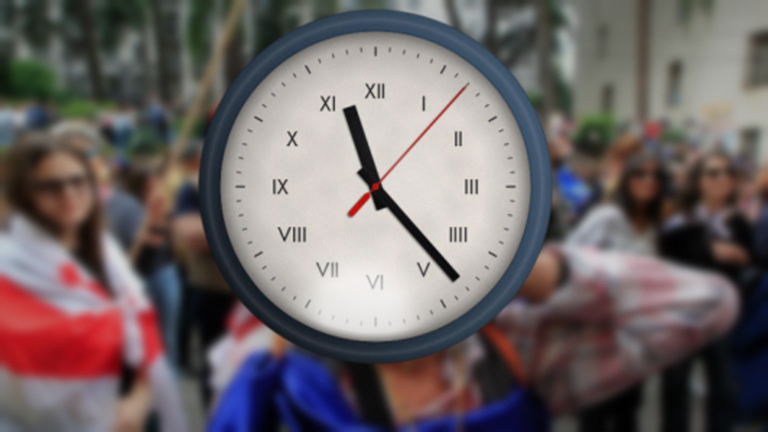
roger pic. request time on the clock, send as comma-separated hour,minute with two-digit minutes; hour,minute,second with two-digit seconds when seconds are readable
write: 11,23,07
